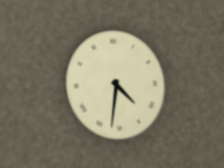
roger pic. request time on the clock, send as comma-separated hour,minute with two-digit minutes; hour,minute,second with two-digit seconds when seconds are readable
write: 4,32
